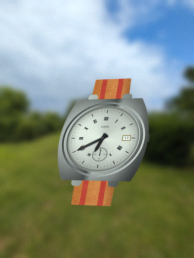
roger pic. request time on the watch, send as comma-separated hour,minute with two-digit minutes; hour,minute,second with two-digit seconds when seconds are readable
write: 6,40
